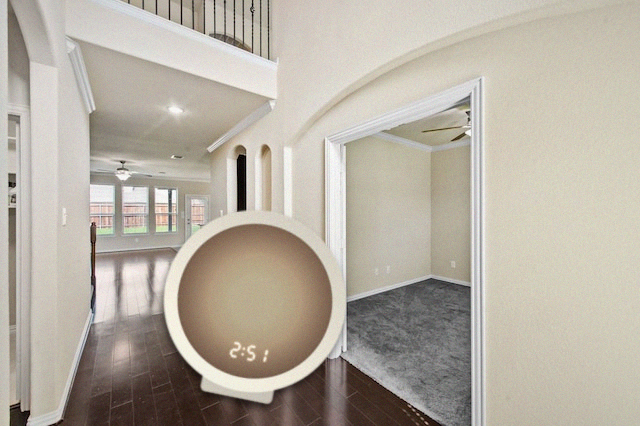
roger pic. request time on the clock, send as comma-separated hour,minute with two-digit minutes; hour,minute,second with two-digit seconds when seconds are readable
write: 2,51
